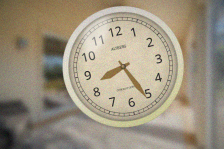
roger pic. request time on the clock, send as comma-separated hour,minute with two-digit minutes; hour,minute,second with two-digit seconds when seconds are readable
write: 8,26
